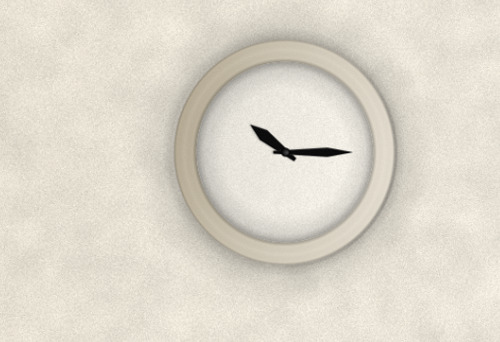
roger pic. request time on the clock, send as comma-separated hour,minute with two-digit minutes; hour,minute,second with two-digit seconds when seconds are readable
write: 10,15
